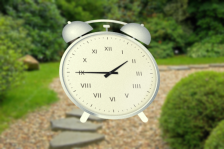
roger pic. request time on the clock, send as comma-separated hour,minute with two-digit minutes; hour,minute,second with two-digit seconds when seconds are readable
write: 1,45
